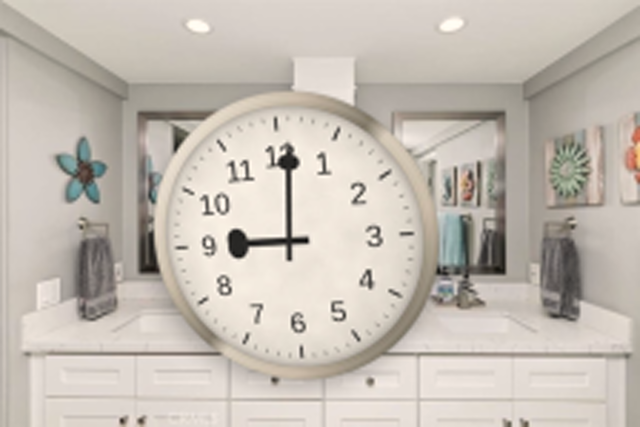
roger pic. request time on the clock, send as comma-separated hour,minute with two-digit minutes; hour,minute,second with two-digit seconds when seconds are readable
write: 9,01
